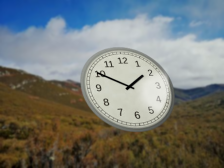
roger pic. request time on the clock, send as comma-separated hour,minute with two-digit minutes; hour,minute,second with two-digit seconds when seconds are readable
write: 1,50
